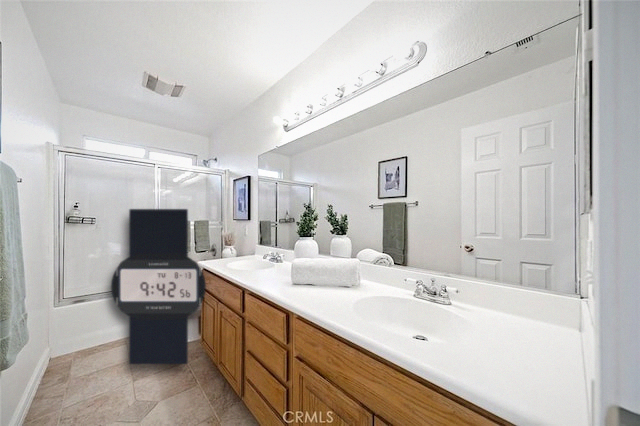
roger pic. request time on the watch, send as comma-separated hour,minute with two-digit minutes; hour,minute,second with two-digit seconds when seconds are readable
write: 9,42
